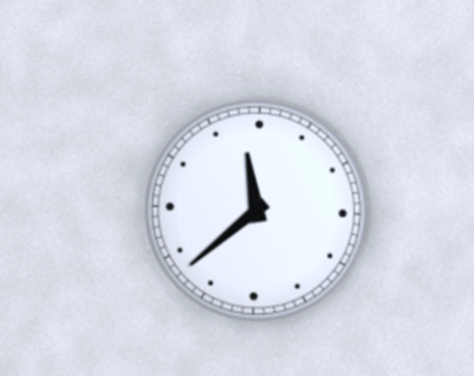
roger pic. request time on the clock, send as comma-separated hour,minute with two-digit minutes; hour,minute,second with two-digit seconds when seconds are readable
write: 11,38
